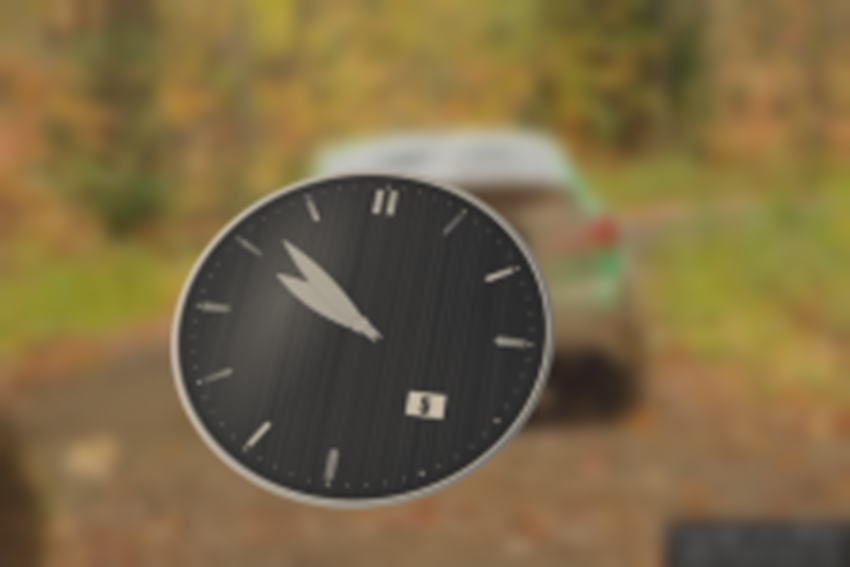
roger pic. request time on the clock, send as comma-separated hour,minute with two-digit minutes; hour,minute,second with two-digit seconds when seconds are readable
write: 9,52
